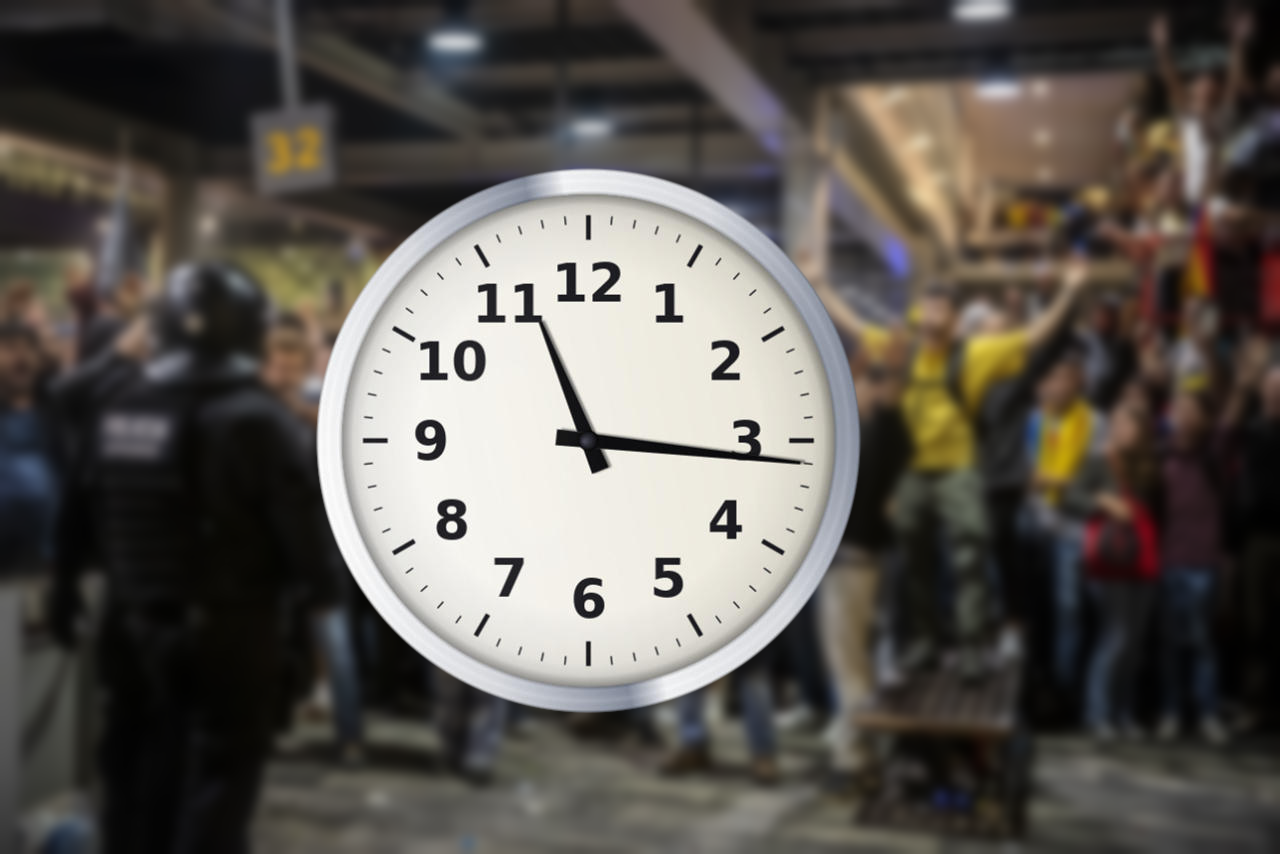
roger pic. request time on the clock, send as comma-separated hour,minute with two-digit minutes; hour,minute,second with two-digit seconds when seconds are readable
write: 11,16
